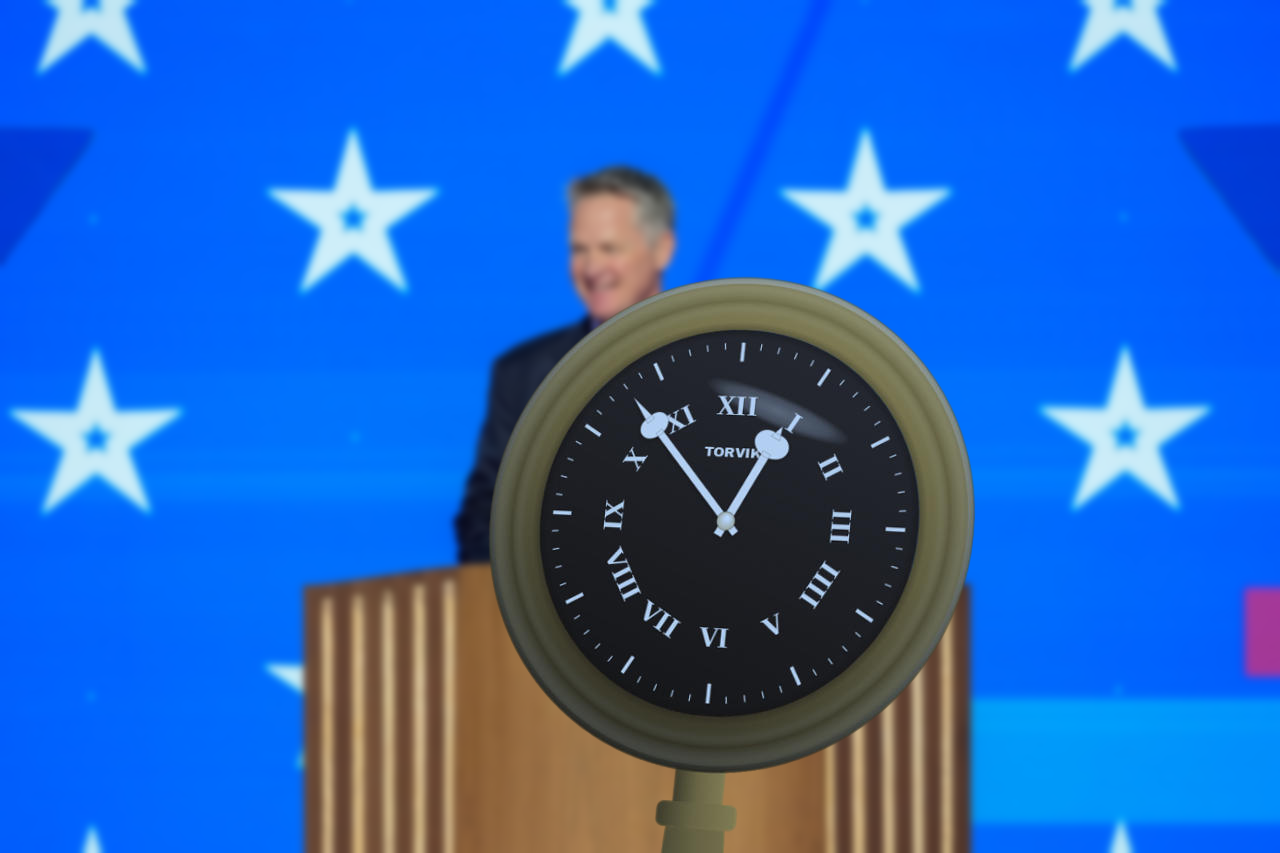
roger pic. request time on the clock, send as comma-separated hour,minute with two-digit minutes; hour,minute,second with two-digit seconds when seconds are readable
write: 12,53
